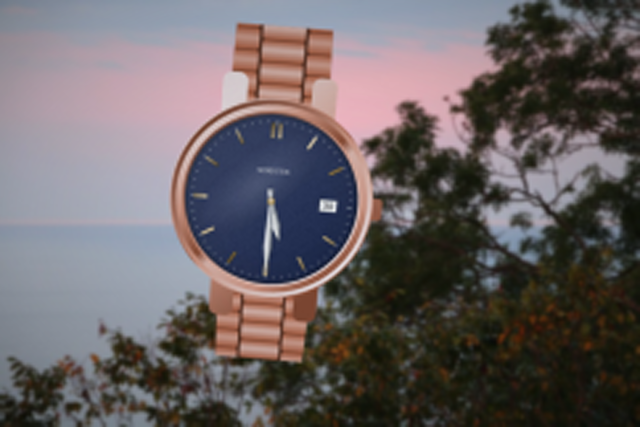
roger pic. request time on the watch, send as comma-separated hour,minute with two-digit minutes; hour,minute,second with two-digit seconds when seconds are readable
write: 5,30
